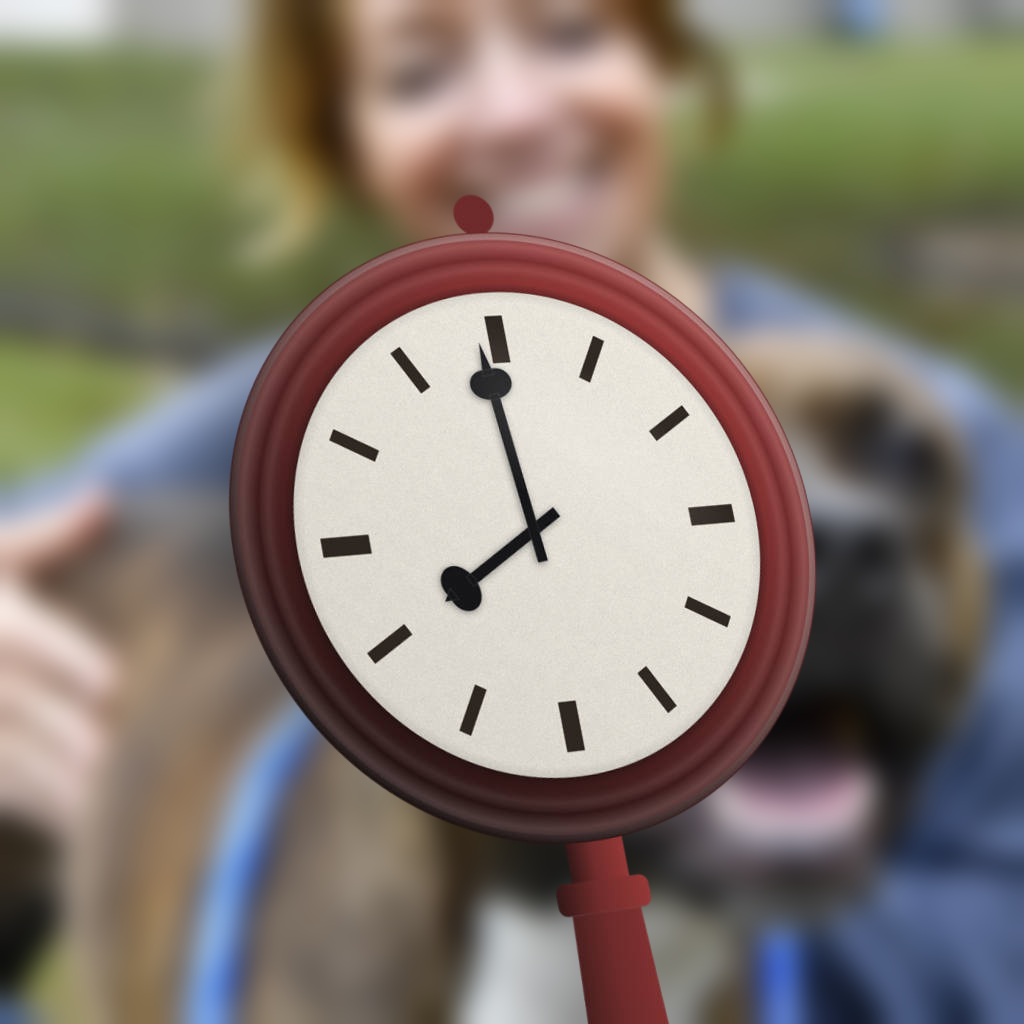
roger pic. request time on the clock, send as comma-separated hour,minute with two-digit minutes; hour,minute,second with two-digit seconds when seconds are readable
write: 7,59
